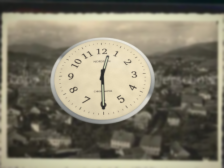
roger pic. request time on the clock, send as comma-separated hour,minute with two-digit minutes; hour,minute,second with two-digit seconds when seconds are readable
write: 12,30
